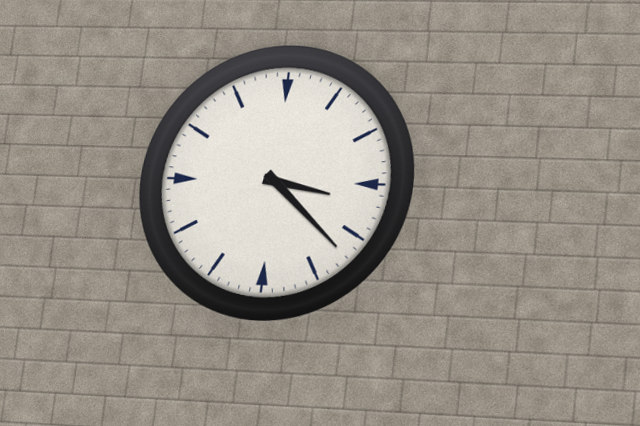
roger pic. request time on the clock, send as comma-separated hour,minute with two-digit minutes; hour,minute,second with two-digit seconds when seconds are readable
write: 3,22
